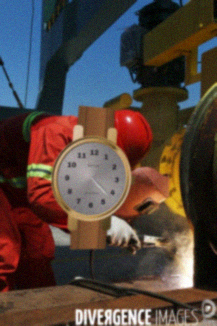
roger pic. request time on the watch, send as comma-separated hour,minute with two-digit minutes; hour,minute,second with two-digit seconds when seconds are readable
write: 4,22
